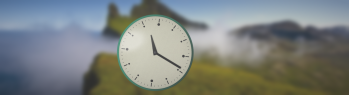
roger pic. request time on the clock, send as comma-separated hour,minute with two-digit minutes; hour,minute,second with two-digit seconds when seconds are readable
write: 11,19
